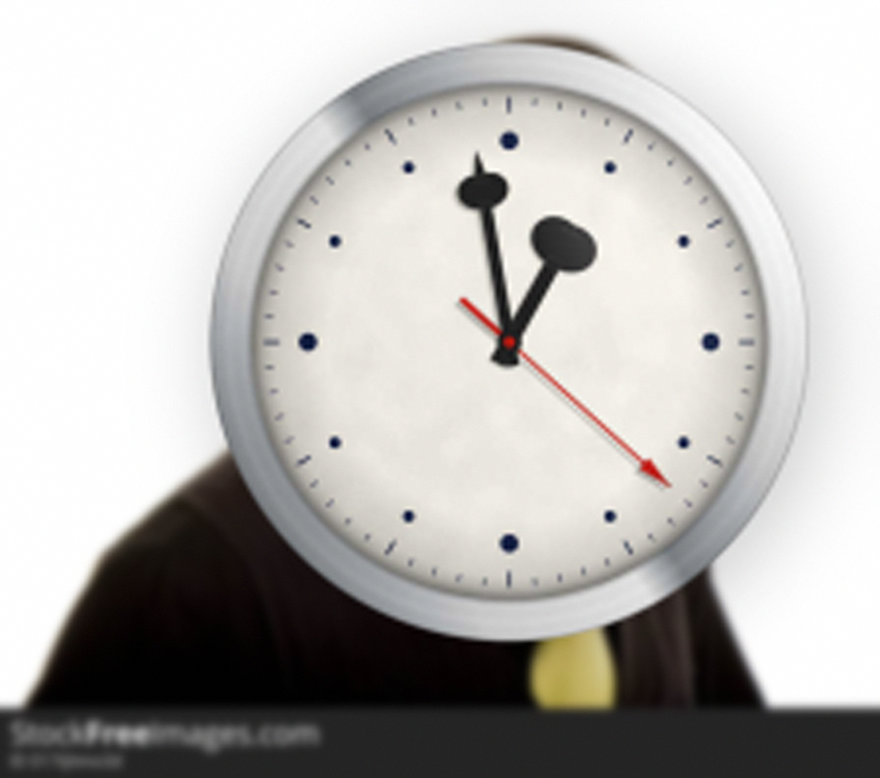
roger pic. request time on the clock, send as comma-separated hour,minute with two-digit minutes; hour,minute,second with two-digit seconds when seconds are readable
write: 12,58,22
